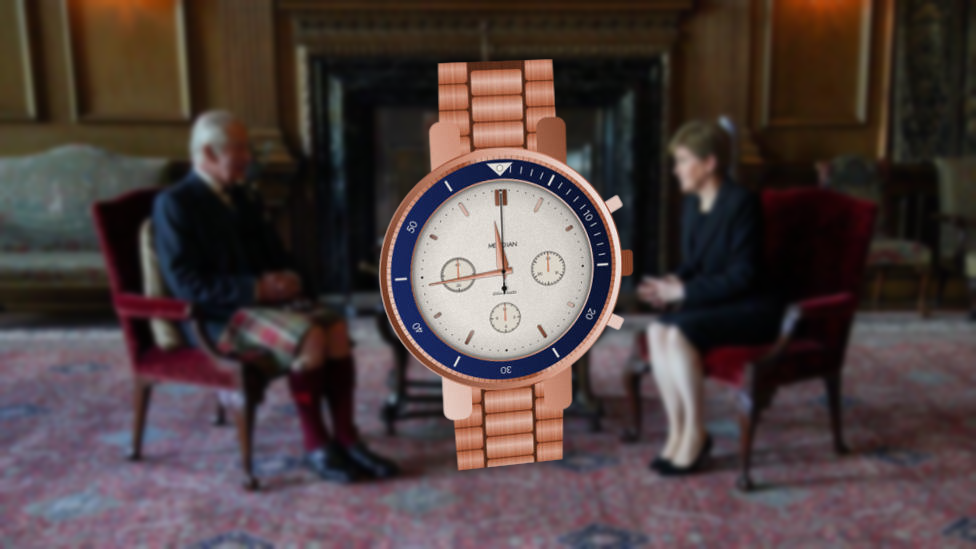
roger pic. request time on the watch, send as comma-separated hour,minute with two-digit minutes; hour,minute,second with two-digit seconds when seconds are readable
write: 11,44
